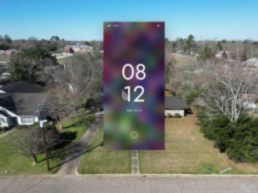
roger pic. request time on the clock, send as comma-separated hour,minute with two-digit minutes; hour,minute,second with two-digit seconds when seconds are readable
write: 8,12
